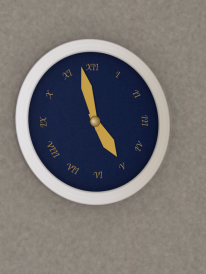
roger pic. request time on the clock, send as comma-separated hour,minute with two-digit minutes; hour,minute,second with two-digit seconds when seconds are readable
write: 4,58
